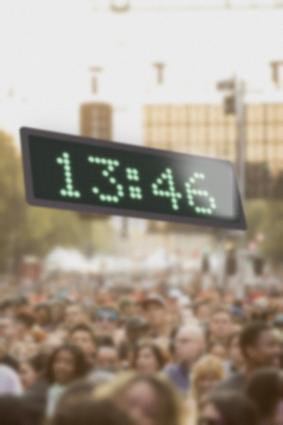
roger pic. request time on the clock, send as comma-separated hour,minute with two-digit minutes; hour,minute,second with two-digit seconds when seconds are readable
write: 13,46
